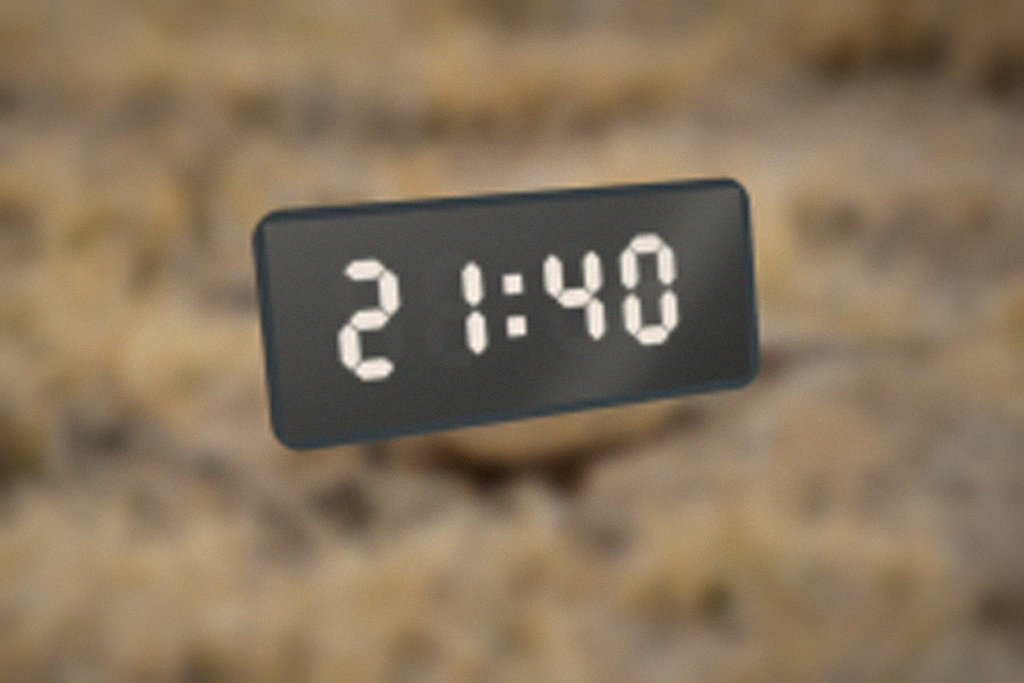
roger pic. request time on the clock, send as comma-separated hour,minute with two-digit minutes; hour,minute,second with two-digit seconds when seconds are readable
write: 21,40
